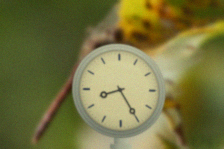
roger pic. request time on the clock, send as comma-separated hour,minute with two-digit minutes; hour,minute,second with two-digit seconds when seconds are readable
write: 8,25
